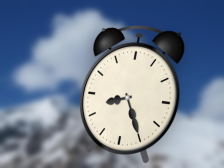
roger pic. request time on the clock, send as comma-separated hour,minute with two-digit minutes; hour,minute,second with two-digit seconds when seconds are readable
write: 8,25
